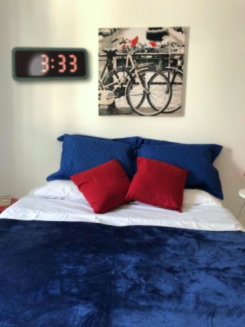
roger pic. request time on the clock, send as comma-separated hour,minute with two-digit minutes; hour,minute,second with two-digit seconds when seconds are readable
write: 3,33
